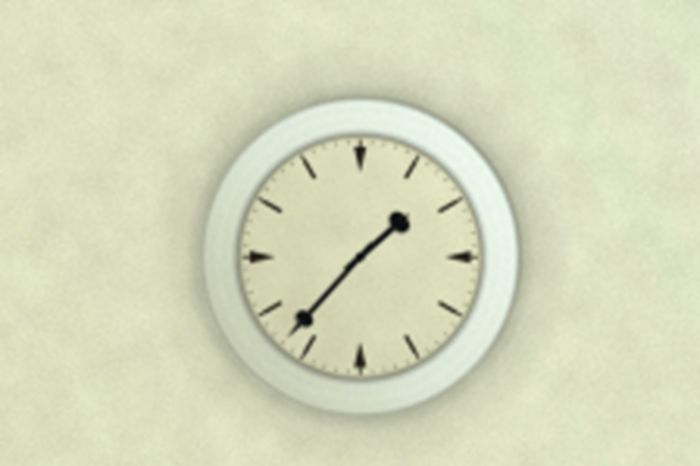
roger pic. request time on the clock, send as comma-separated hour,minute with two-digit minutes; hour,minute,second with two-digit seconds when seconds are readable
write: 1,37
